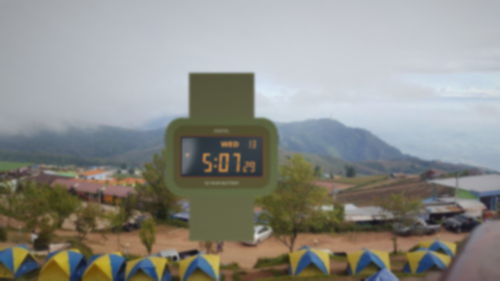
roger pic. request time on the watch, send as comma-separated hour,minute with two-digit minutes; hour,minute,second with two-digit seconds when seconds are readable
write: 5,07
